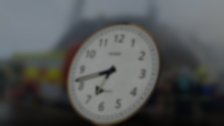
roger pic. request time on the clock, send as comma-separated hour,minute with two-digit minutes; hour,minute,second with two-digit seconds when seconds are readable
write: 6,42
